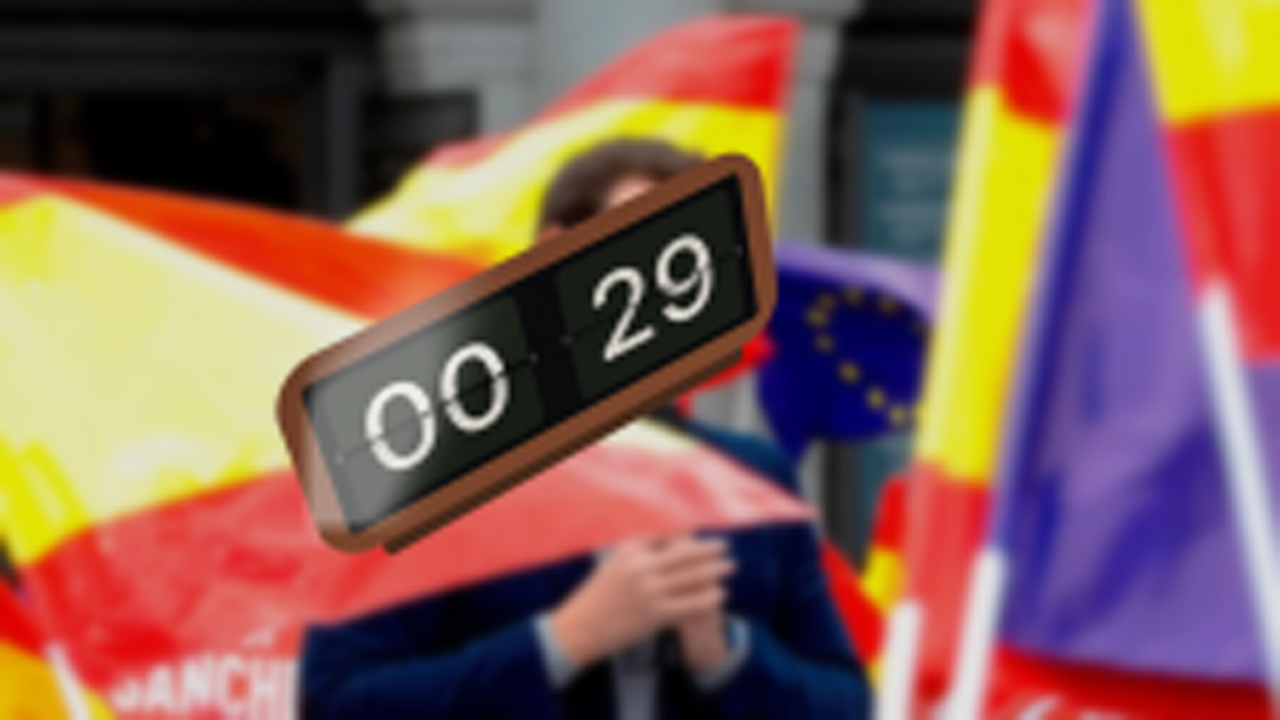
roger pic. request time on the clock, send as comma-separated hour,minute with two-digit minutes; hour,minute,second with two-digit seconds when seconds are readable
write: 0,29
